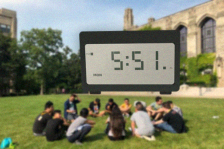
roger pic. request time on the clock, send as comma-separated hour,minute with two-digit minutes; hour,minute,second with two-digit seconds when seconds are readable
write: 5,51
